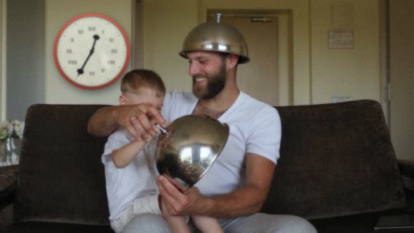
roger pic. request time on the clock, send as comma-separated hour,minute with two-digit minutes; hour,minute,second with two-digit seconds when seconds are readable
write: 12,35
